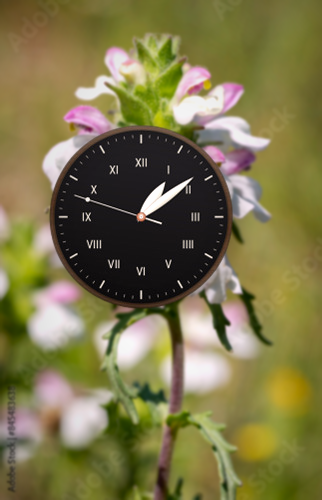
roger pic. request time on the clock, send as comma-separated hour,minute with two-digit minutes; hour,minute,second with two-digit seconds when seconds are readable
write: 1,08,48
